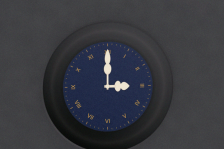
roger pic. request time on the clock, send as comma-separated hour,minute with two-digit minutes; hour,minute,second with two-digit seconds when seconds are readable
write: 3,00
